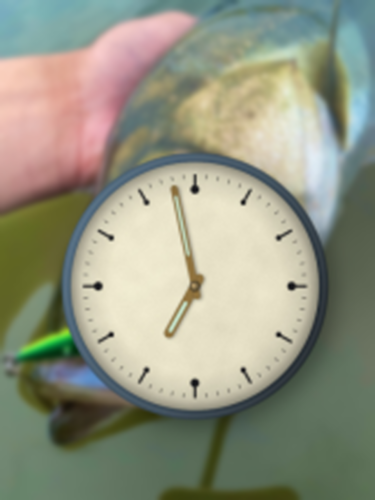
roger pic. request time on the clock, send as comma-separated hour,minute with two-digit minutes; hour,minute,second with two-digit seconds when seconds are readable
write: 6,58
